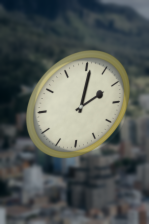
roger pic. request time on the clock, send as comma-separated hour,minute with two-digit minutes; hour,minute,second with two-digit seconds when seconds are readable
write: 2,01
